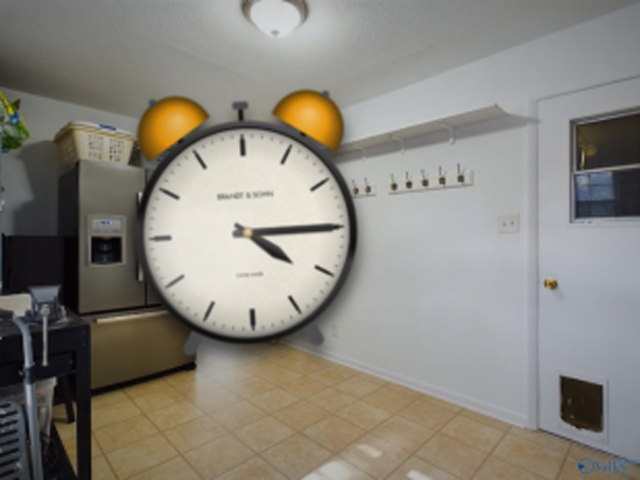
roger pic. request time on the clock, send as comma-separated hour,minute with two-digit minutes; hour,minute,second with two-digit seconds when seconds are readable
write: 4,15
